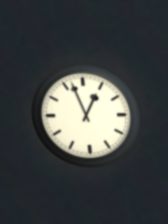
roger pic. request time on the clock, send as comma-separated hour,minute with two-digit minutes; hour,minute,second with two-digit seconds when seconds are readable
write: 12,57
